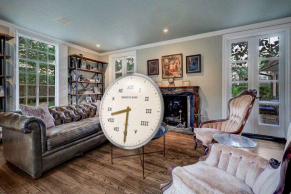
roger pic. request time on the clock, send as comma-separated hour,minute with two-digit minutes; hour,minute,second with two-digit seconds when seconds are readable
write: 8,30
